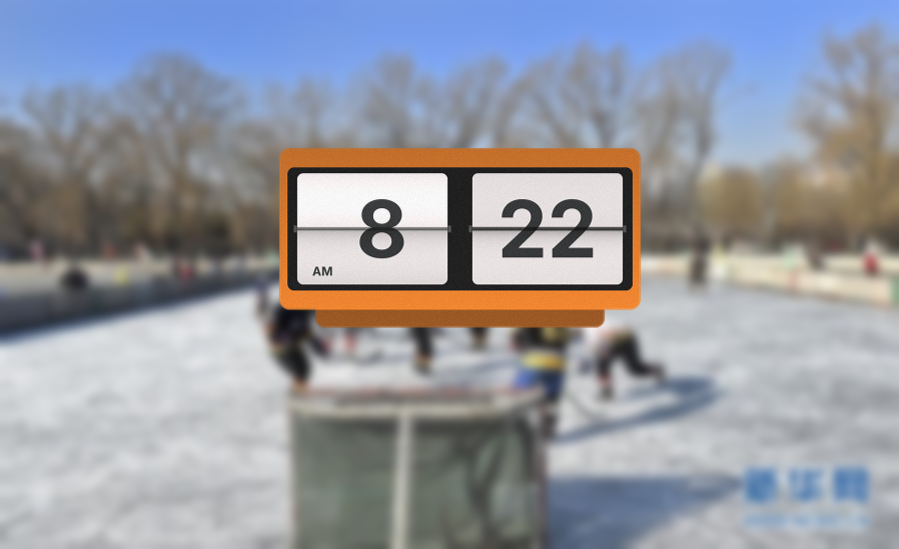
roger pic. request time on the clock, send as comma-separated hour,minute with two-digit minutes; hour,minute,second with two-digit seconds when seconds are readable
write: 8,22
